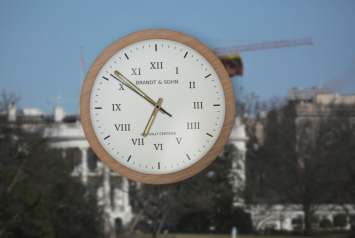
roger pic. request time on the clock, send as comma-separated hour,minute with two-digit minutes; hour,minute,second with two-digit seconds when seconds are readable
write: 6,51,51
